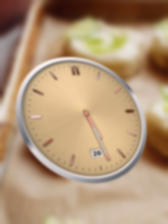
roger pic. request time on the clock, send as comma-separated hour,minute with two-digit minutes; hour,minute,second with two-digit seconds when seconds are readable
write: 5,28
